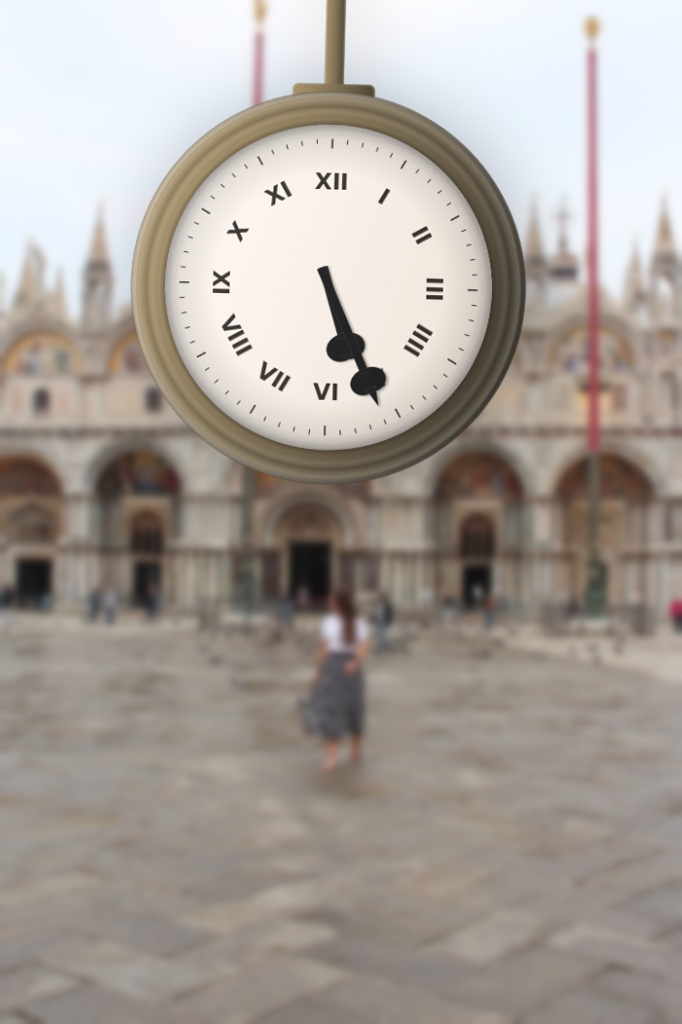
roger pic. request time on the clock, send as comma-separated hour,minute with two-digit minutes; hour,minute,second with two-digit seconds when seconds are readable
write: 5,26
